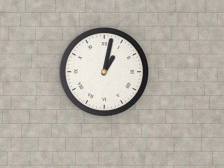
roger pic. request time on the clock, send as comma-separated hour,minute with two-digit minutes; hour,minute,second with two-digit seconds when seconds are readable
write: 1,02
